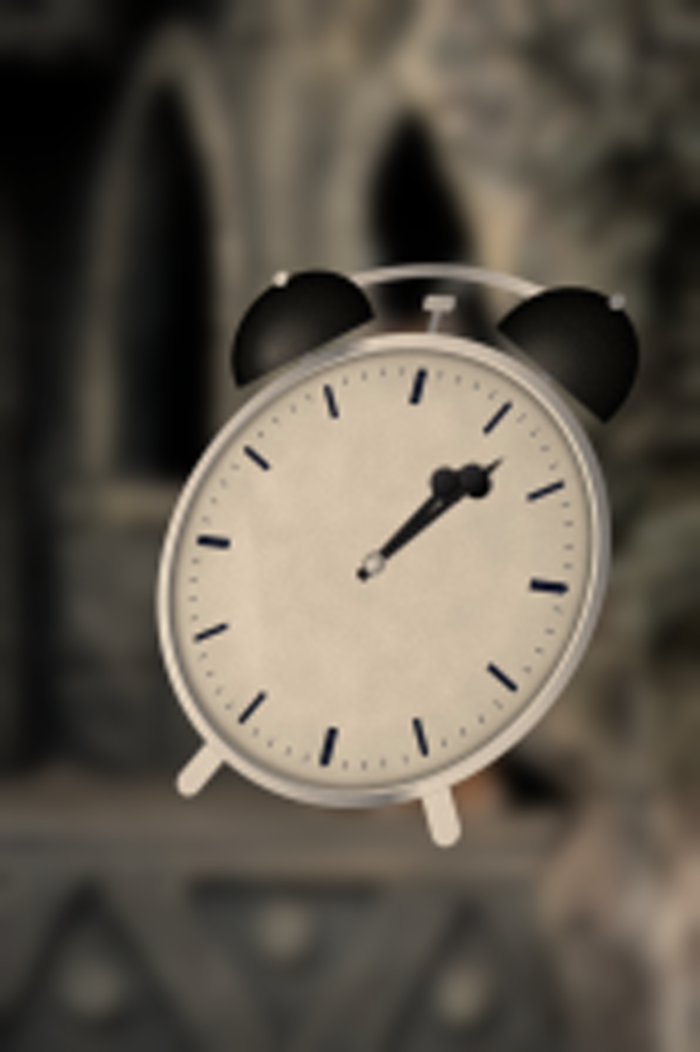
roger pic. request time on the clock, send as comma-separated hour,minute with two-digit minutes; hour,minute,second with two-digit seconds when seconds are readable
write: 1,07
